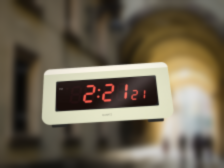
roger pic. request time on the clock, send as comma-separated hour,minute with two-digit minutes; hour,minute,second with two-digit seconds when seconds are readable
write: 2,21,21
